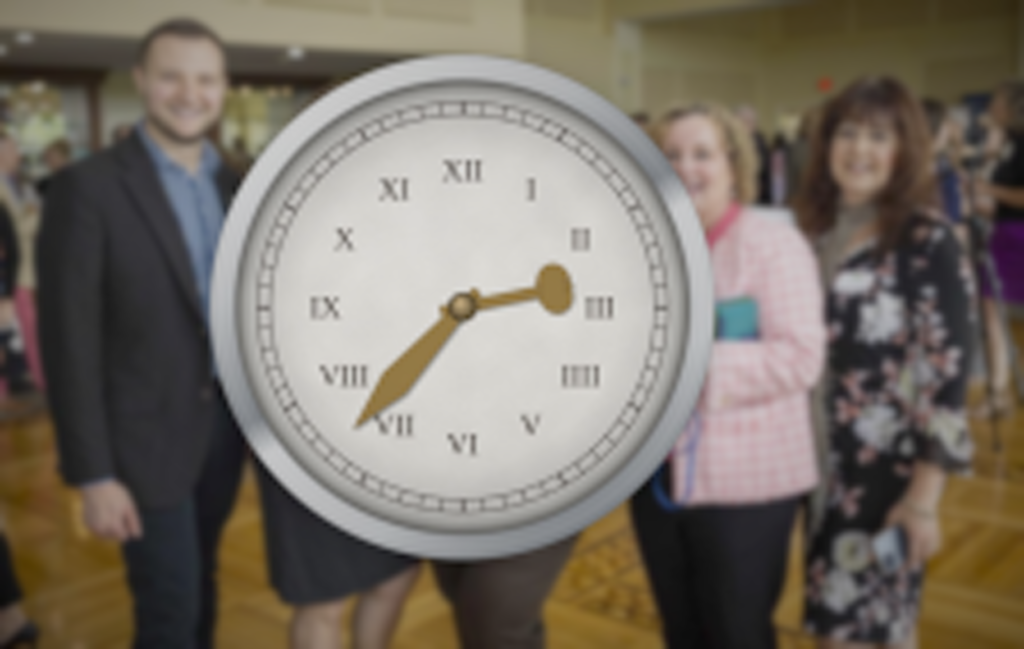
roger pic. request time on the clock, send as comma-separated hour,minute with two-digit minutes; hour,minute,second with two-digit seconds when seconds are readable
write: 2,37
